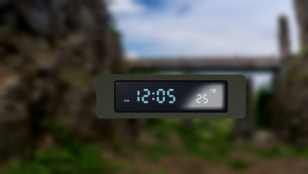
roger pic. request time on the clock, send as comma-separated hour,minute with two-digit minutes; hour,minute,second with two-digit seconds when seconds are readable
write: 12,05
